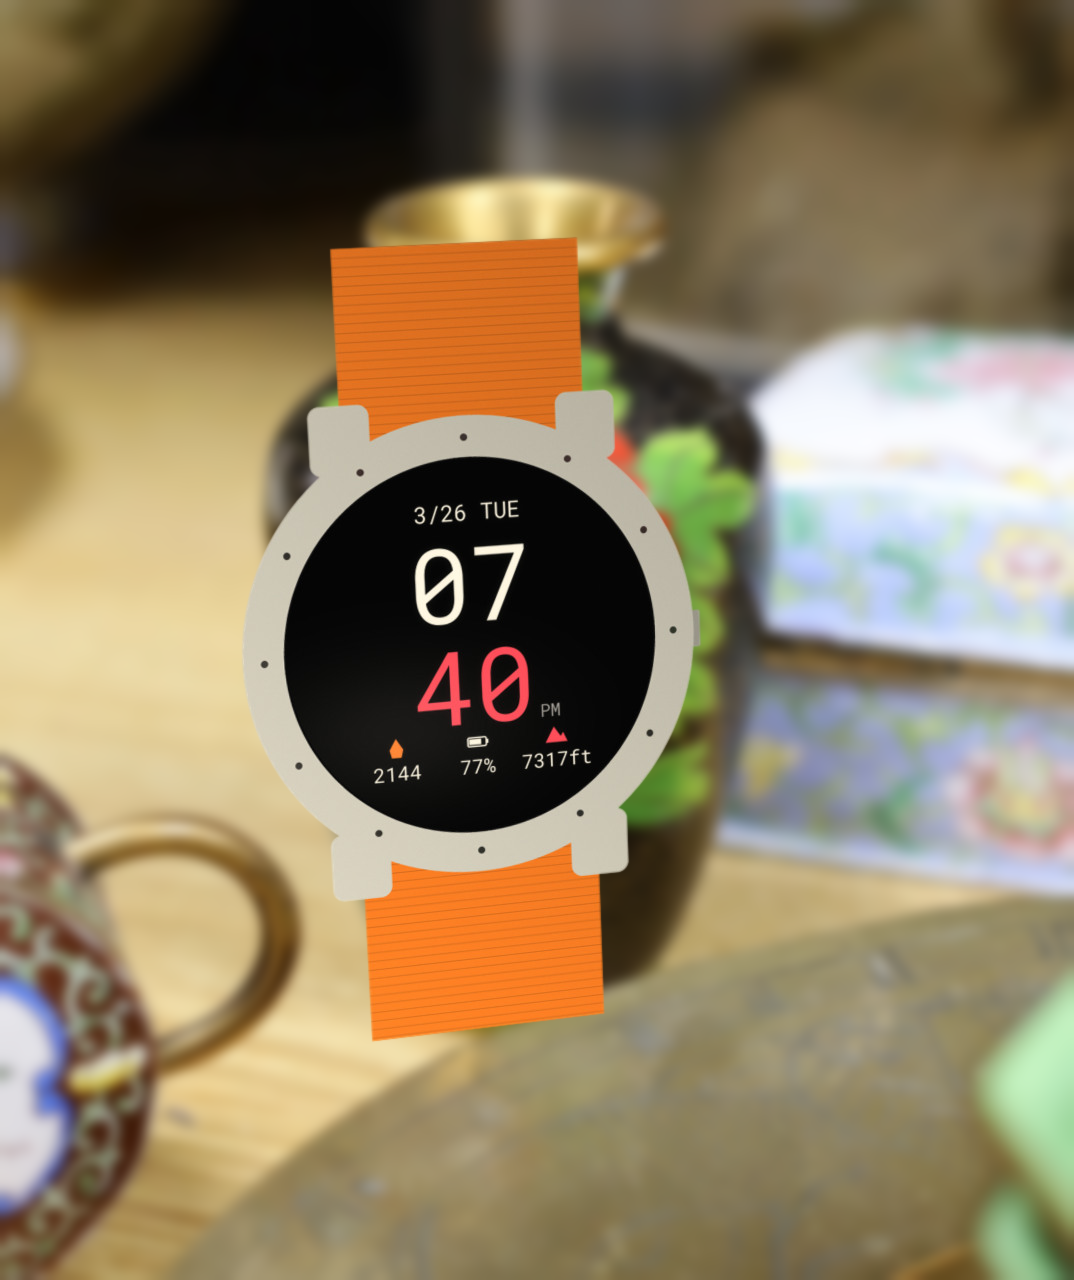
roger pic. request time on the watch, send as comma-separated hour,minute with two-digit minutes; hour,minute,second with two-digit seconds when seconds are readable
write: 7,40
